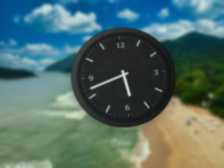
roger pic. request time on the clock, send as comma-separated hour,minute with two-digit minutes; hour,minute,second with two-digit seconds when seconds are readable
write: 5,42
